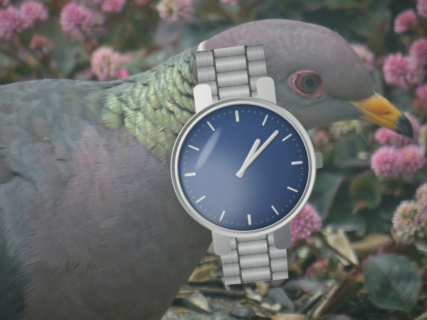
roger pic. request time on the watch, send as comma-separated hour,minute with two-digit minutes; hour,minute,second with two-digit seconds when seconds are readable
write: 1,08
